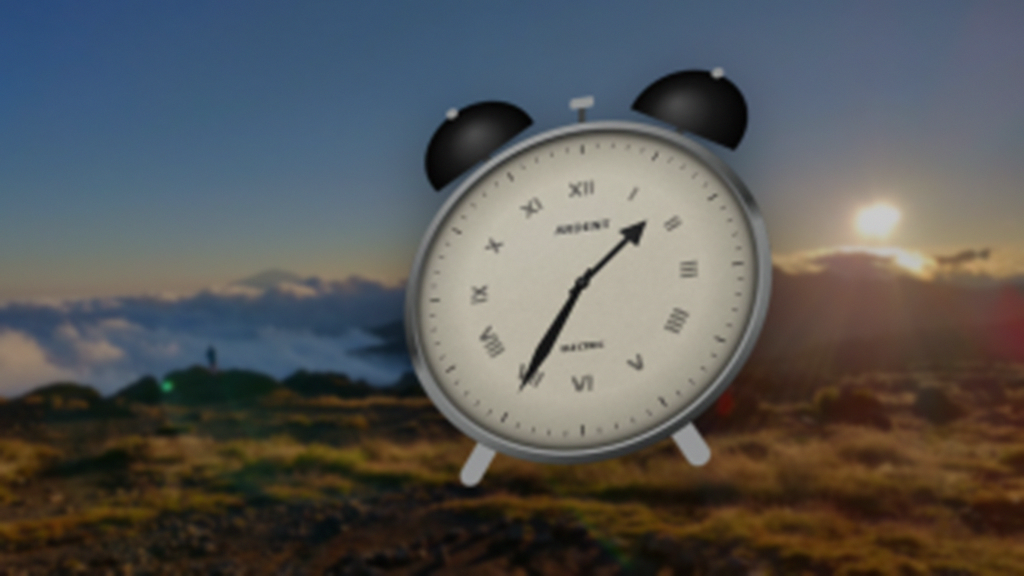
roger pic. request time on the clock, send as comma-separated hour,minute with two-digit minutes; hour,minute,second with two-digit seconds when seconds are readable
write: 1,35
